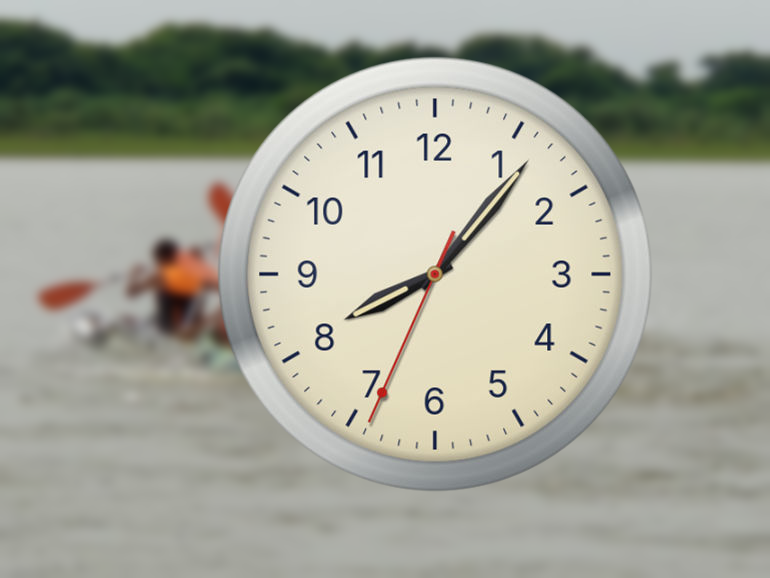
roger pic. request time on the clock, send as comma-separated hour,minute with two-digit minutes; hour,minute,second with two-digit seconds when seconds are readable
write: 8,06,34
